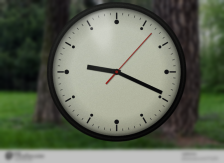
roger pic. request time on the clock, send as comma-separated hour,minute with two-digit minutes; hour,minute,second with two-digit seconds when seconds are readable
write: 9,19,07
